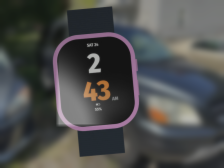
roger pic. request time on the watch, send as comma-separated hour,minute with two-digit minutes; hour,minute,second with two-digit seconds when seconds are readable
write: 2,43
